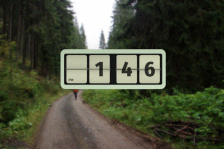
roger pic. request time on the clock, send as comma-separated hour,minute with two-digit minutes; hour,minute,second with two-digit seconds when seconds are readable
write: 1,46
